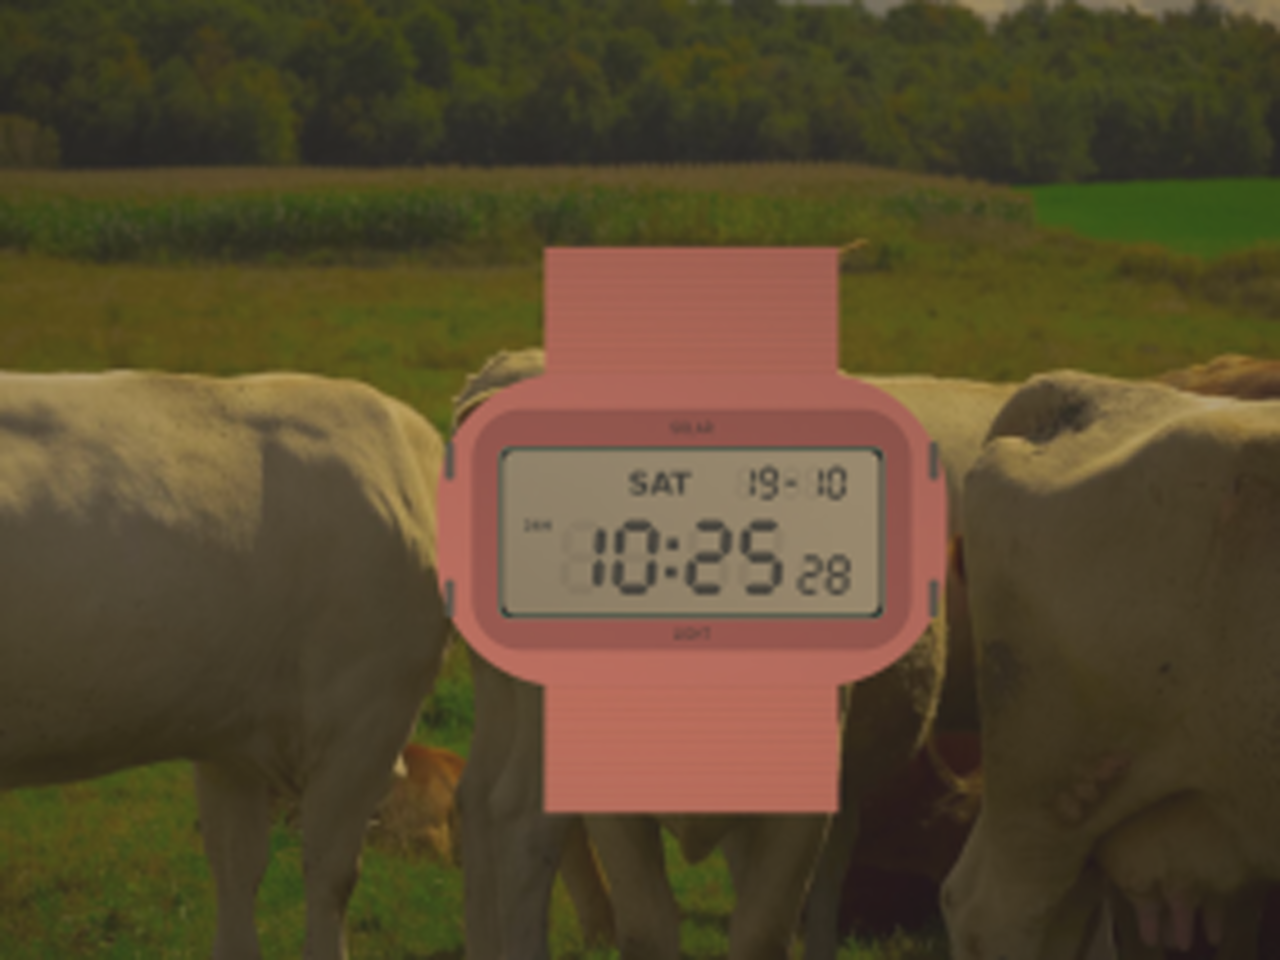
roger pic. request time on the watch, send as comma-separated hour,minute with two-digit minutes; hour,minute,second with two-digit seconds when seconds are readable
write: 10,25,28
